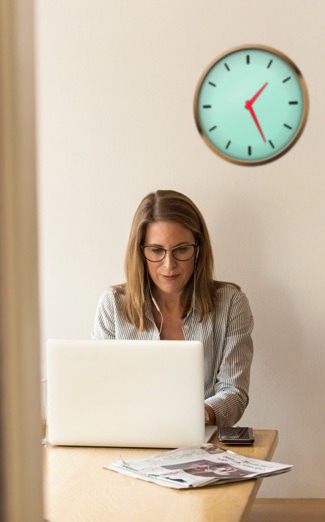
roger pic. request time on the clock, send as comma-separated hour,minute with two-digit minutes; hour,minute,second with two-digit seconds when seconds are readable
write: 1,26
